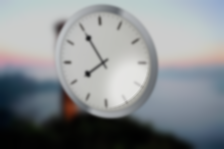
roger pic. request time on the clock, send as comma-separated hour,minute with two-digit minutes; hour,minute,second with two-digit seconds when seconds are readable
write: 7,55
